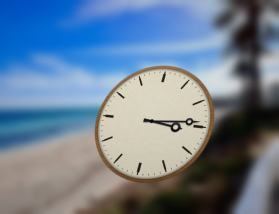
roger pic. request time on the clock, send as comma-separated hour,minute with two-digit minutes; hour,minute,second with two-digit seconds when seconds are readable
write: 3,14
